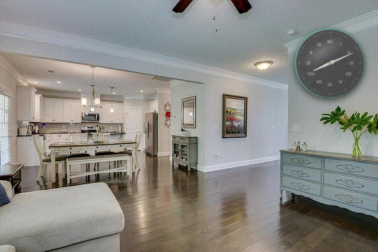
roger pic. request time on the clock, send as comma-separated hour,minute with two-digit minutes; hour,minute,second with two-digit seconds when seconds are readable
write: 8,11
